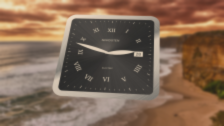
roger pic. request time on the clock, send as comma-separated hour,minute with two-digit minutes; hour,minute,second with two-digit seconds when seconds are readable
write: 2,48
